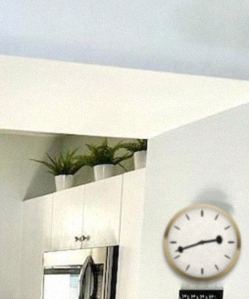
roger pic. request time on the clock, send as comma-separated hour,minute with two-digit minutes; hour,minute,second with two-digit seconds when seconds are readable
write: 2,42
